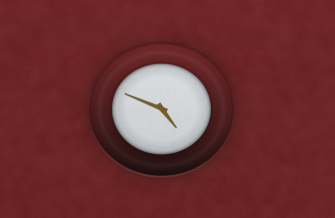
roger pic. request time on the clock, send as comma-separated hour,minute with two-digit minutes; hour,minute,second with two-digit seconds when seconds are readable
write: 4,49
